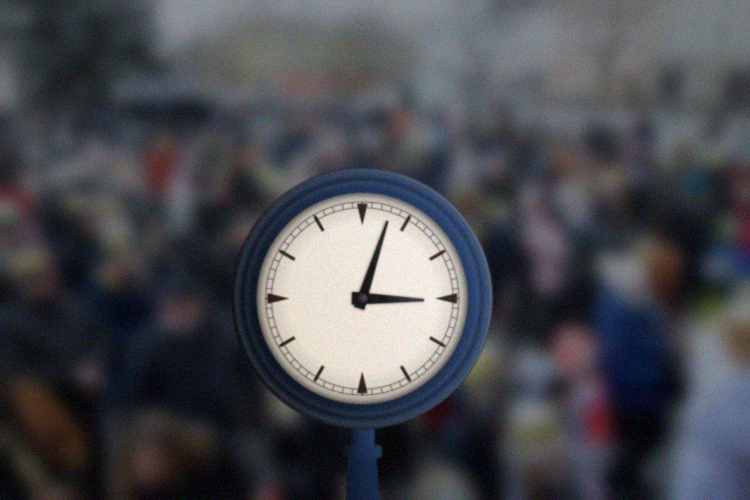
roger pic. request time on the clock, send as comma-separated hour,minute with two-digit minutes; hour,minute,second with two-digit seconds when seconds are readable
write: 3,03
